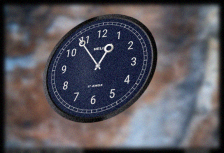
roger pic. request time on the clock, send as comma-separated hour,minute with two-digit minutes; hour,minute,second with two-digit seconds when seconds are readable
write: 12,54
